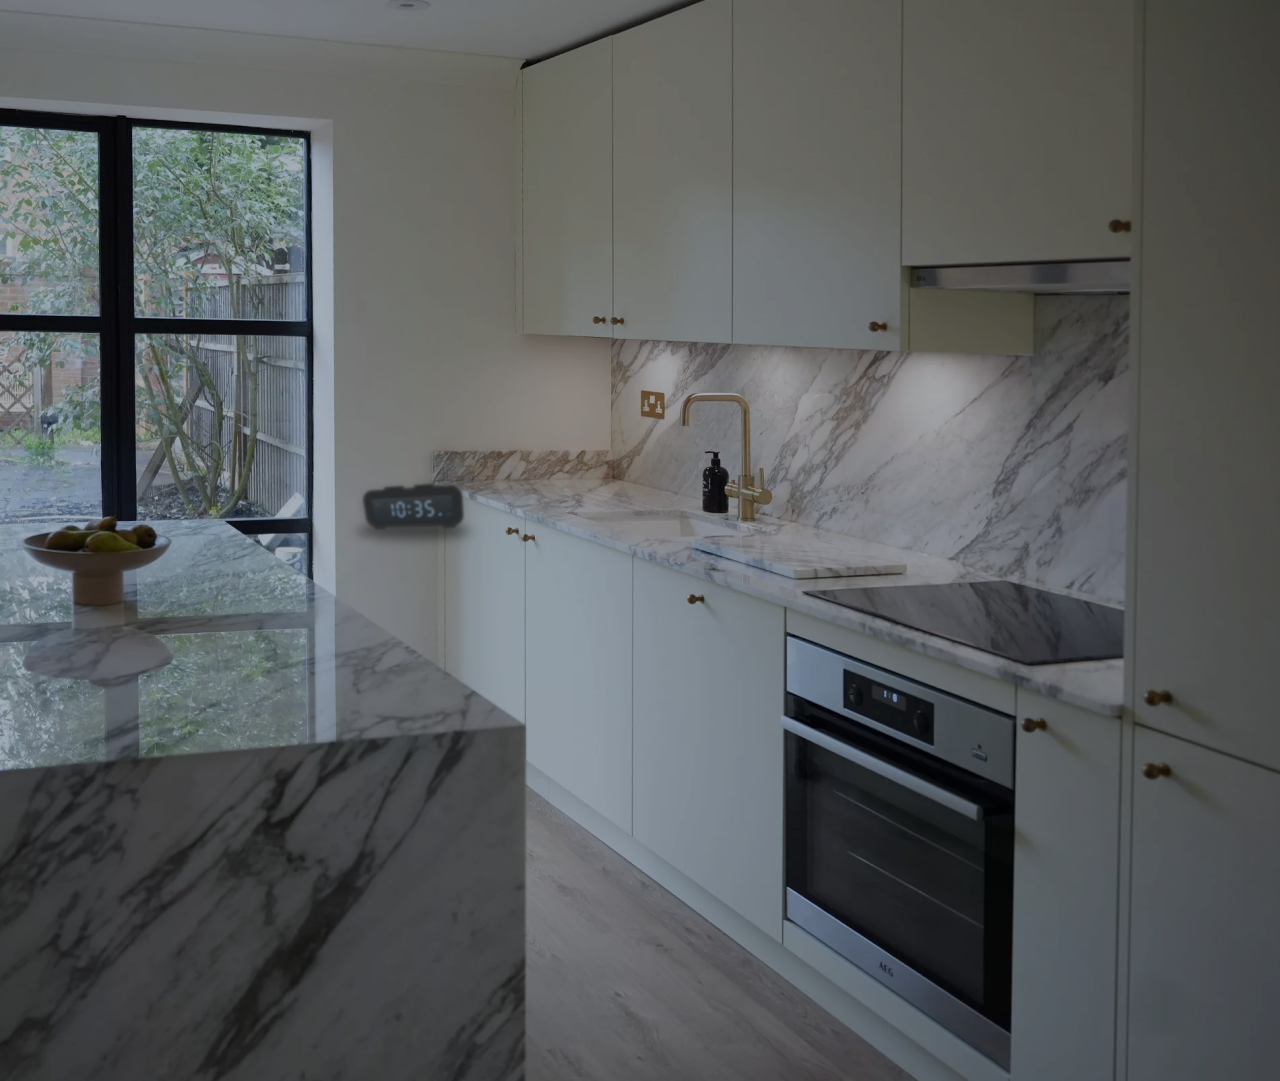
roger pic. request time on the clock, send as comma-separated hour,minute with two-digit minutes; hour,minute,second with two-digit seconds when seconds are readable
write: 10,35
